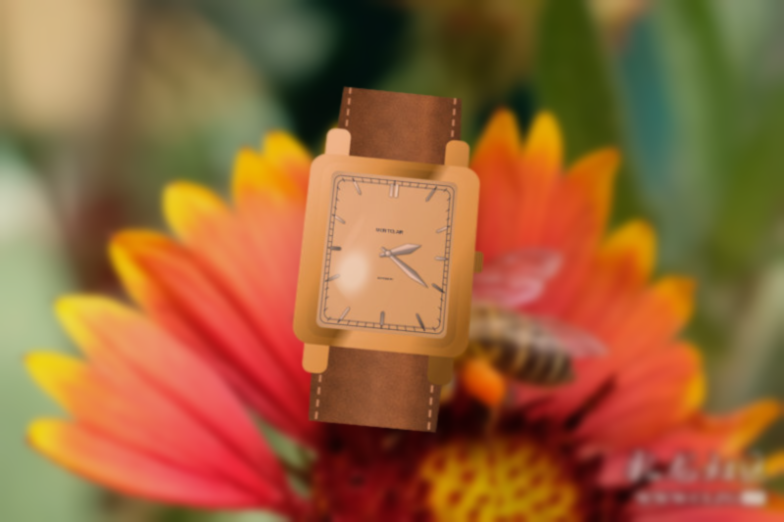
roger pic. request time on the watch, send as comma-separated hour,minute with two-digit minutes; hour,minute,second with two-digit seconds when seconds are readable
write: 2,21
